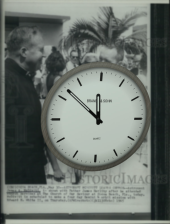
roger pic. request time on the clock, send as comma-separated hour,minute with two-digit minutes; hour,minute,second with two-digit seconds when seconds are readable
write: 11,52
